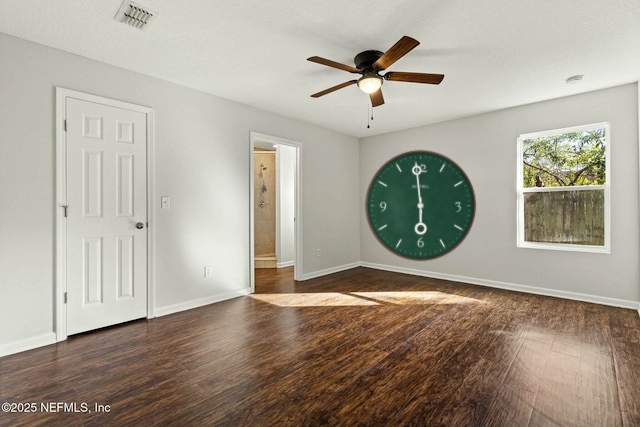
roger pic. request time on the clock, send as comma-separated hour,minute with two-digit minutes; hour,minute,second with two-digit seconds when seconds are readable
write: 5,59
